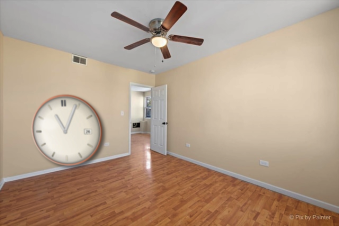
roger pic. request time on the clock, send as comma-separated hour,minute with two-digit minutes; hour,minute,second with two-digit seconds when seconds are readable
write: 11,04
